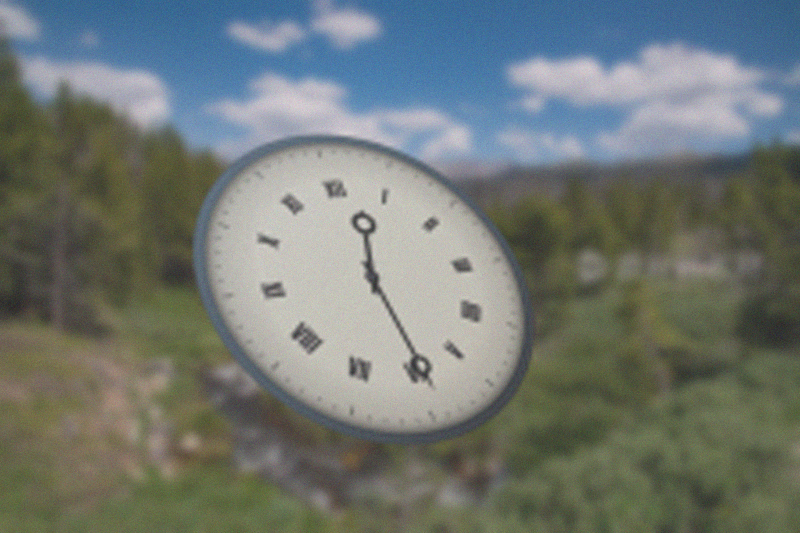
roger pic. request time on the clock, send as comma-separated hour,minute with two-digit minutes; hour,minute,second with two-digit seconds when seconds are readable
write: 12,29
